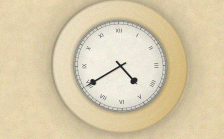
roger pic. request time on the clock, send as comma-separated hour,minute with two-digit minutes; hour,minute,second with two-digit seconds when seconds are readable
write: 4,40
